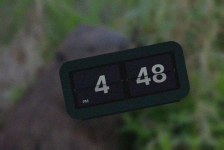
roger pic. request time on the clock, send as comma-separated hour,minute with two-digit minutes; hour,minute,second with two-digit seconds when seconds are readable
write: 4,48
